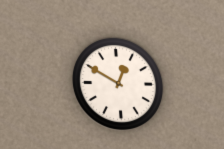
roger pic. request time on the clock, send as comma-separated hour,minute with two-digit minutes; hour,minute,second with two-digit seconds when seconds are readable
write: 12,50
